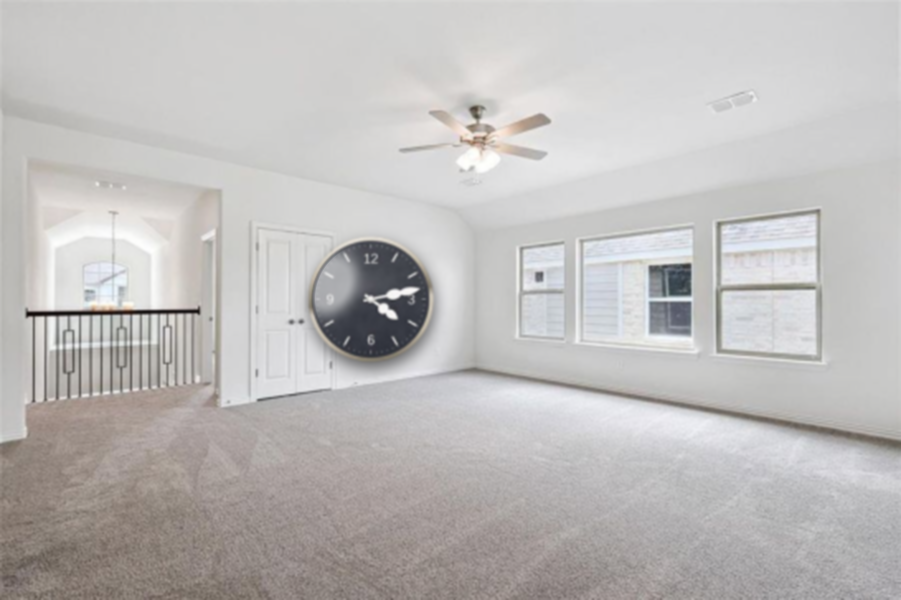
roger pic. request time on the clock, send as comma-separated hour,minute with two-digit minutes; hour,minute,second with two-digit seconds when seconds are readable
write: 4,13
